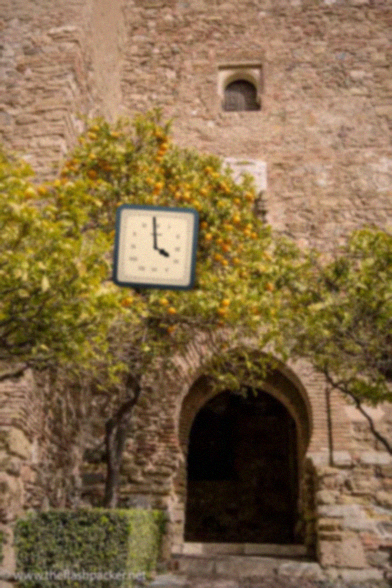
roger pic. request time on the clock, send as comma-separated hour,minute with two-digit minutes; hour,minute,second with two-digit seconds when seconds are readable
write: 3,59
